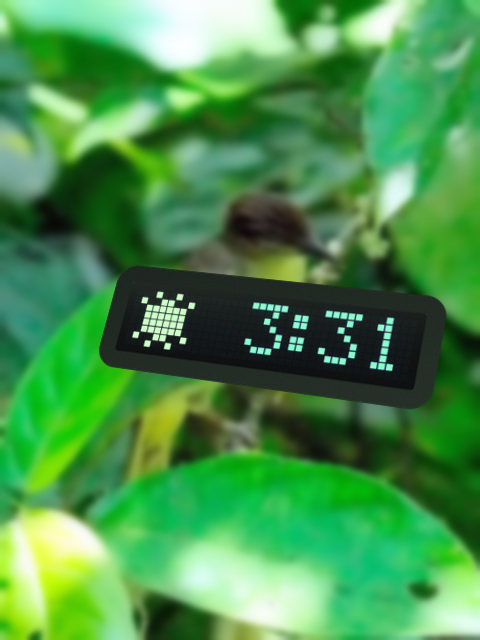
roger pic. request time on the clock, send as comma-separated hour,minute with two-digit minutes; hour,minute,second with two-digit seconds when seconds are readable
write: 3,31
